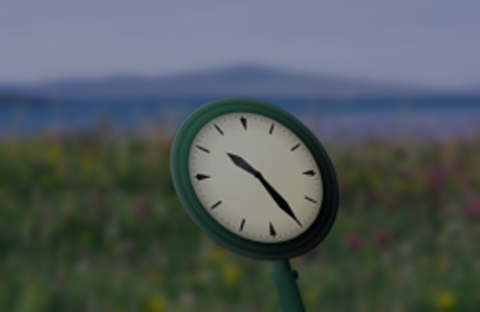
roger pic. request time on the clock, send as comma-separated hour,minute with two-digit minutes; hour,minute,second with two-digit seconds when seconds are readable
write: 10,25
